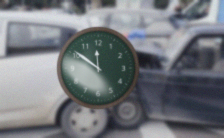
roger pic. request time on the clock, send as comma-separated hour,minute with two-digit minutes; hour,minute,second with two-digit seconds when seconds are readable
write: 11,51
